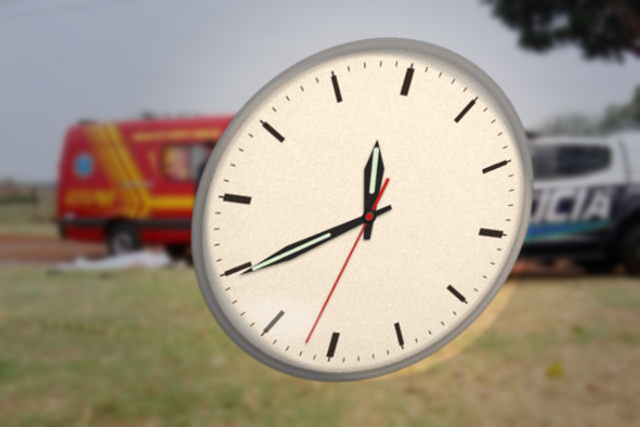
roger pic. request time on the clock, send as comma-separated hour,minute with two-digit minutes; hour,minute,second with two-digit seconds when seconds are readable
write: 11,39,32
